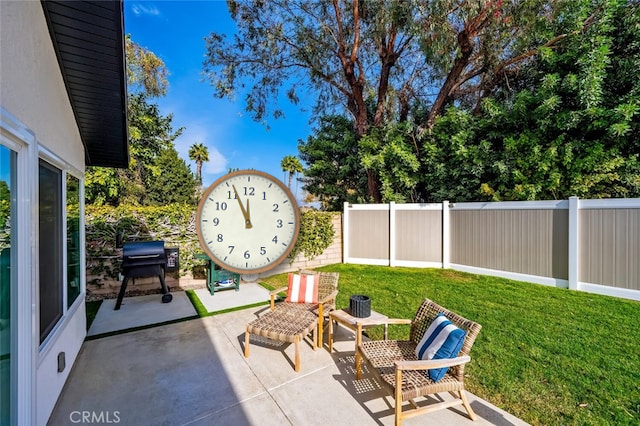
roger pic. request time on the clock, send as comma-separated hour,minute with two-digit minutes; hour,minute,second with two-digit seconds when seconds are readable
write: 11,56
